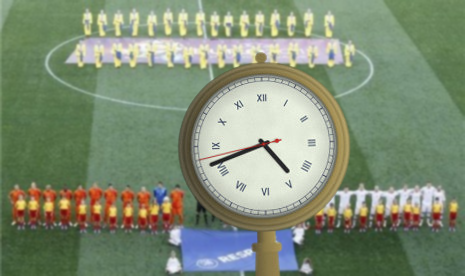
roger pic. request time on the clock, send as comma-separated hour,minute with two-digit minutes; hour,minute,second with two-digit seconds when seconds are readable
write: 4,41,43
